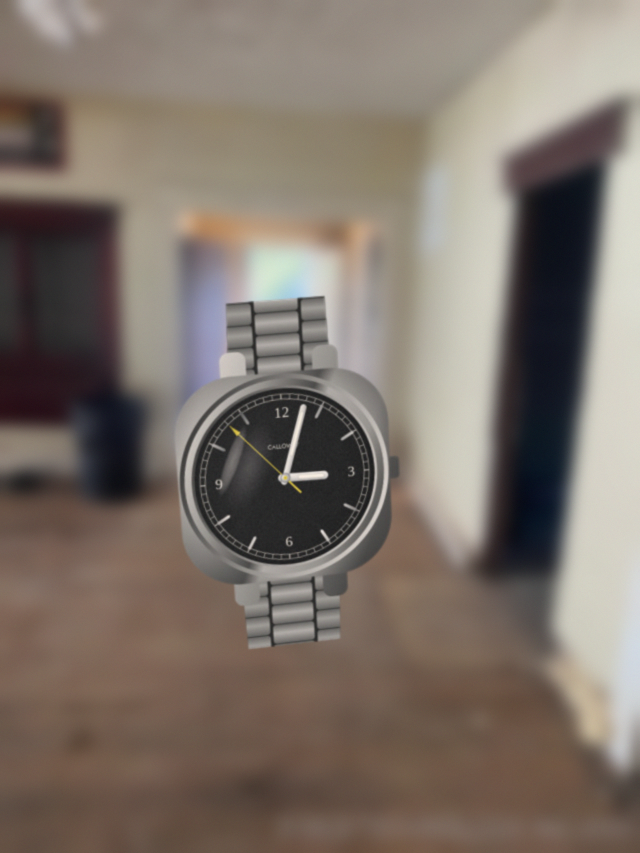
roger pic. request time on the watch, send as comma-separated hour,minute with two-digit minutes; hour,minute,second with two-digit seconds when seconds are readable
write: 3,02,53
